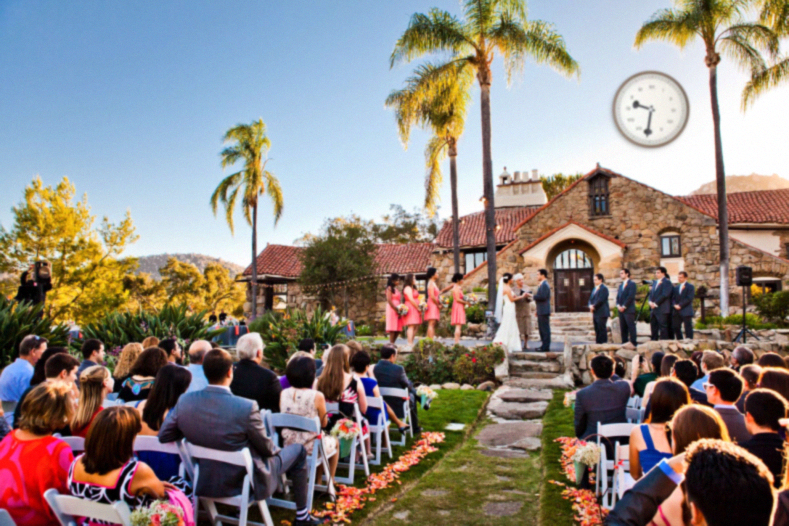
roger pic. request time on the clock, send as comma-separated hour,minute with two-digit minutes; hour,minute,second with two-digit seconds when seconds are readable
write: 9,31
